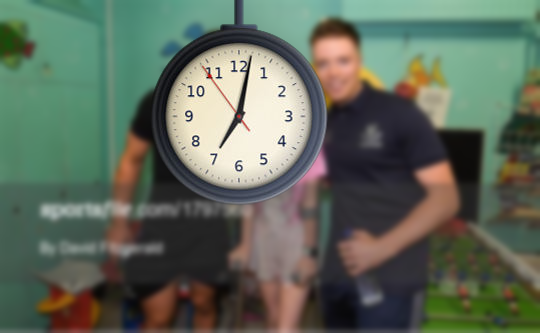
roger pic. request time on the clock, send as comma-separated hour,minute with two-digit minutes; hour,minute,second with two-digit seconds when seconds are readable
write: 7,01,54
